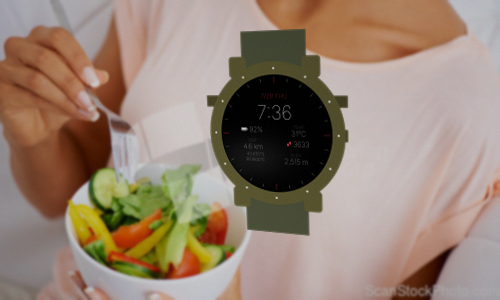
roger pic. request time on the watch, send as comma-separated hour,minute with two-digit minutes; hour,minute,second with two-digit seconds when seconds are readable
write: 7,36
